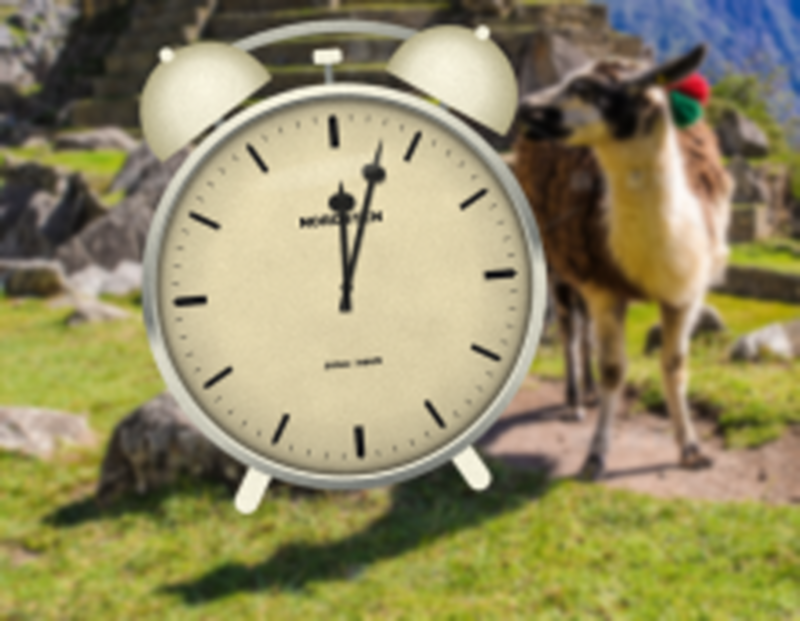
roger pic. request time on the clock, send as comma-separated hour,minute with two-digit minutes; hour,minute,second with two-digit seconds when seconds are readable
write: 12,03
